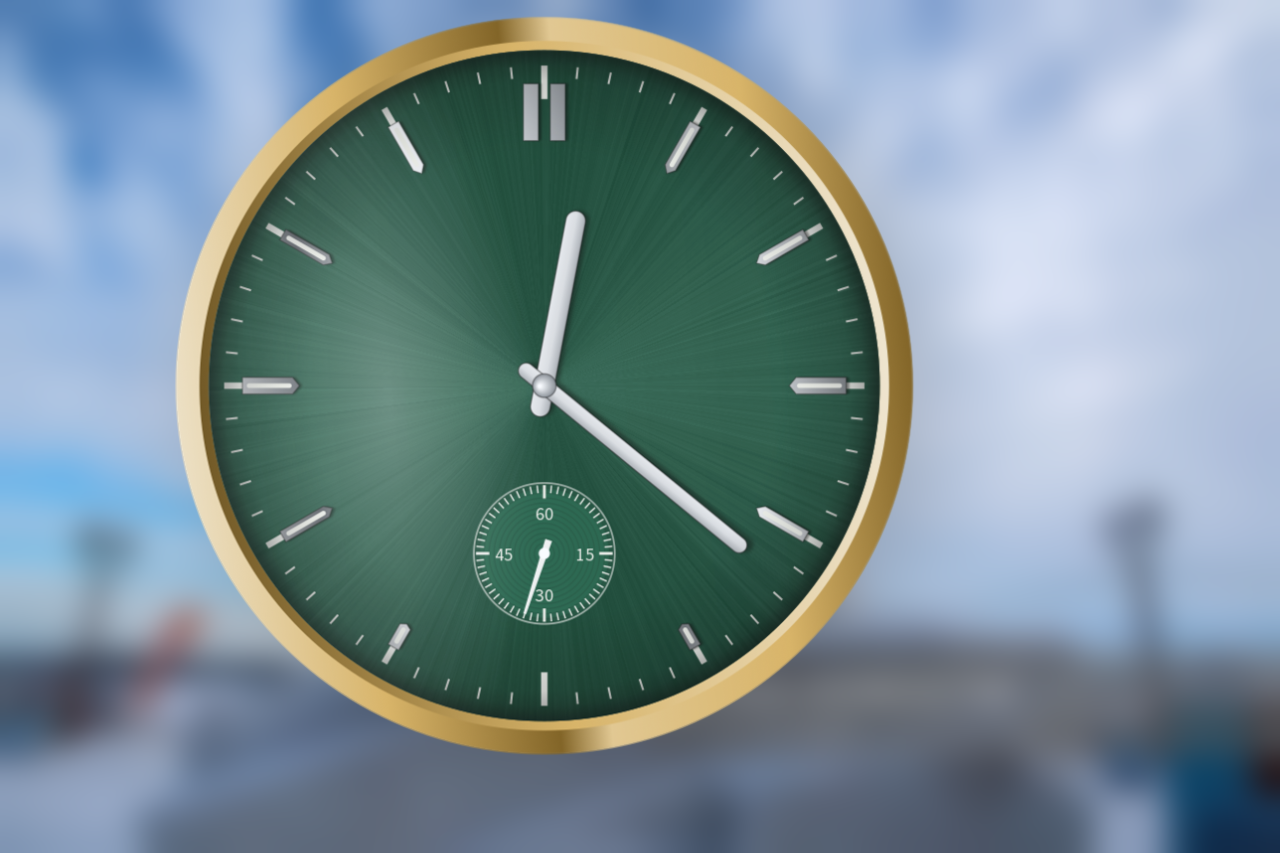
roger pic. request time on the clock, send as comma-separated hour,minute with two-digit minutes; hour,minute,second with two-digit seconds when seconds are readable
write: 12,21,33
